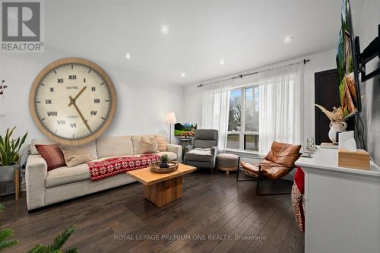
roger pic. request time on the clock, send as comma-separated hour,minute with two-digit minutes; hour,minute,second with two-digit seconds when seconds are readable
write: 1,25
